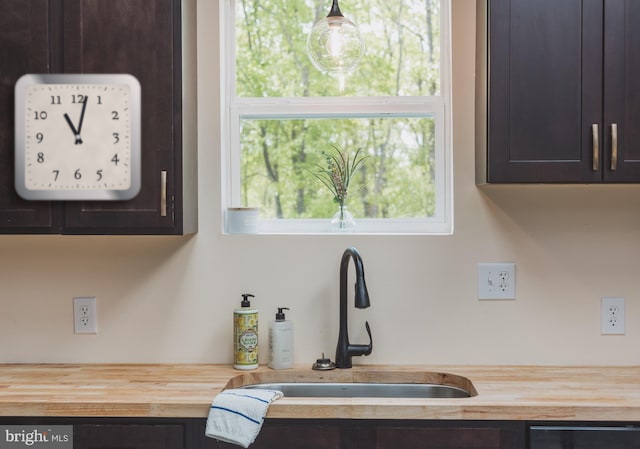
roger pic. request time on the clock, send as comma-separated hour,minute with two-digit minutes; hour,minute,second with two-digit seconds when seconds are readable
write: 11,02
